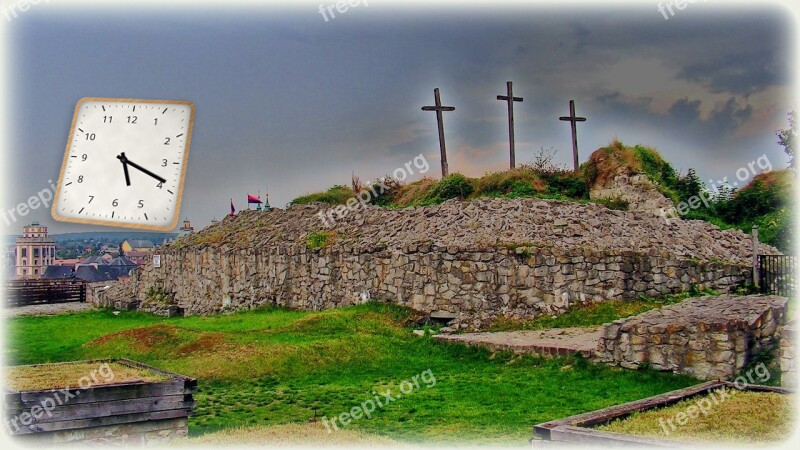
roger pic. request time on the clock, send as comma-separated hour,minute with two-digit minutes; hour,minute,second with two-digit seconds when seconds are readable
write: 5,19
